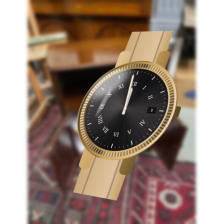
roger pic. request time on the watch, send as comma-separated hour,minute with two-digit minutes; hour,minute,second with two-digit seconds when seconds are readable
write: 11,59
